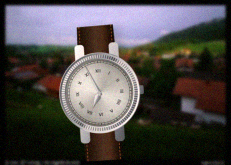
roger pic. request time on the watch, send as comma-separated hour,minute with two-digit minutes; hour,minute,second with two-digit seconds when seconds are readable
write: 6,56
